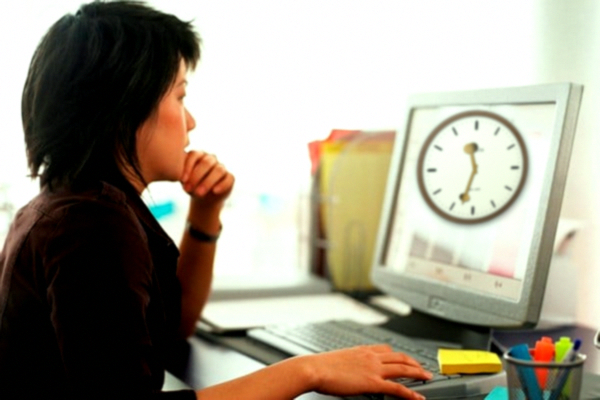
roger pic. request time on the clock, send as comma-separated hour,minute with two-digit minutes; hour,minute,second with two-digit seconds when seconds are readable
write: 11,33
